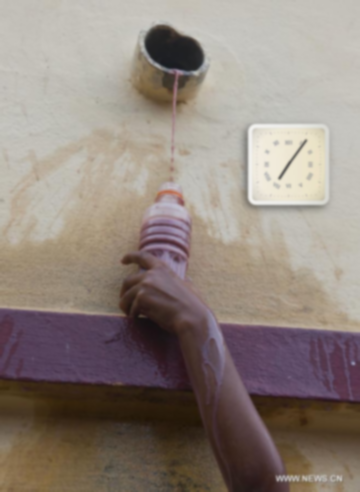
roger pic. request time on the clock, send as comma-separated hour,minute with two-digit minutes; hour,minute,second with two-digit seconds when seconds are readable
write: 7,06
